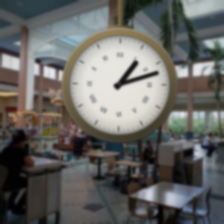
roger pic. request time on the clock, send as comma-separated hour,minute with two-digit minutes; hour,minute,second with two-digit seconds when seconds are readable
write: 1,12
